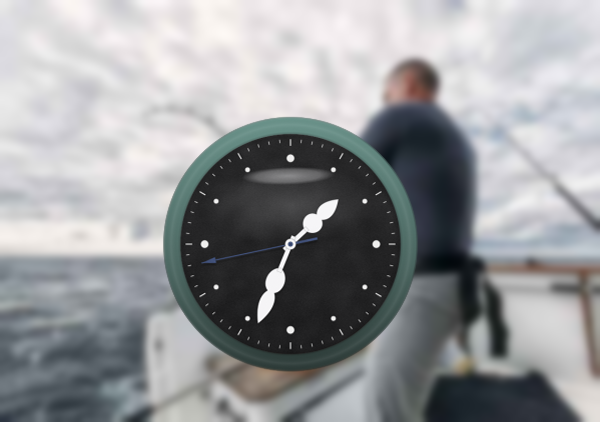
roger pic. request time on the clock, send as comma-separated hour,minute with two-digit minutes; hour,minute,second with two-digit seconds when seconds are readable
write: 1,33,43
